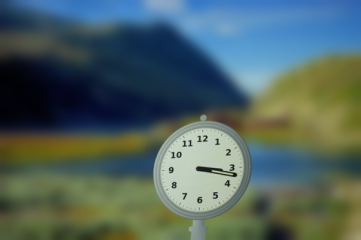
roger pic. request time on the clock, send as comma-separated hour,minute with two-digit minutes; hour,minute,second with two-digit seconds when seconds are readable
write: 3,17
